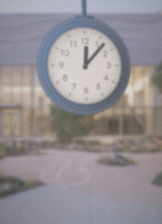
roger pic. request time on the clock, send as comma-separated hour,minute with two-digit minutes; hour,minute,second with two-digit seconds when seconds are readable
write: 12,07
